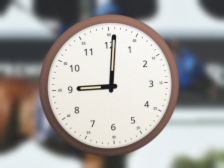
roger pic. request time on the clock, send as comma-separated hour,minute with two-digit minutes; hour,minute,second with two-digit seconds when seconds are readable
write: 9,01
